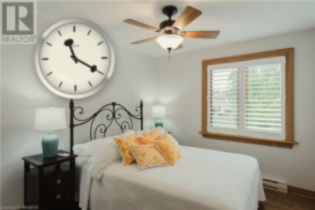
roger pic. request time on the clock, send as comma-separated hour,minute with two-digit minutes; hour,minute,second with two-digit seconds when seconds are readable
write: 11,20
